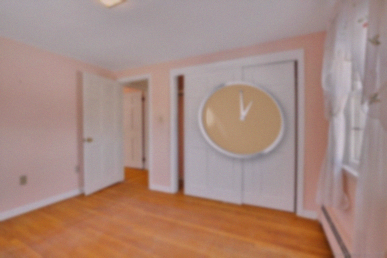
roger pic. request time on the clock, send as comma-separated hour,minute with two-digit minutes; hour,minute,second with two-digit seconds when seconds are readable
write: 1,00
